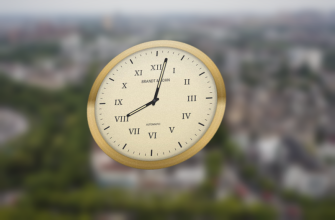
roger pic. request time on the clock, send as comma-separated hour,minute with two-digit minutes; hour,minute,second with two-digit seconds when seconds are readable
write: 8,02
